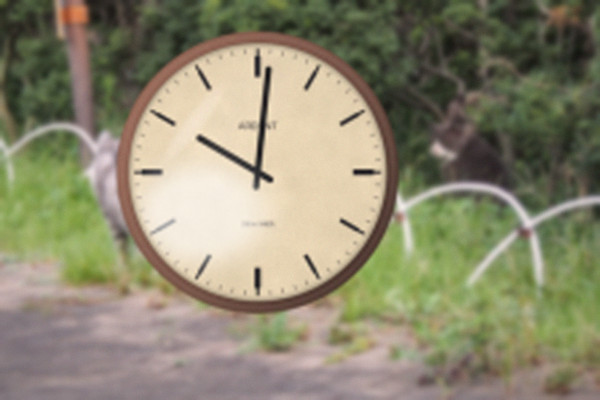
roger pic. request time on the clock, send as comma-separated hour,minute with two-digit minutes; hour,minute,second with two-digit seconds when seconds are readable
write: 10,01
